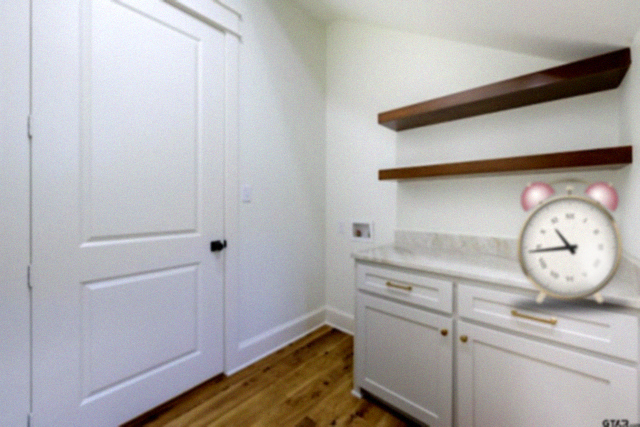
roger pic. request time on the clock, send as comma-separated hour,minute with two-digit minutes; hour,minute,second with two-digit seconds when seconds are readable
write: 10,44
